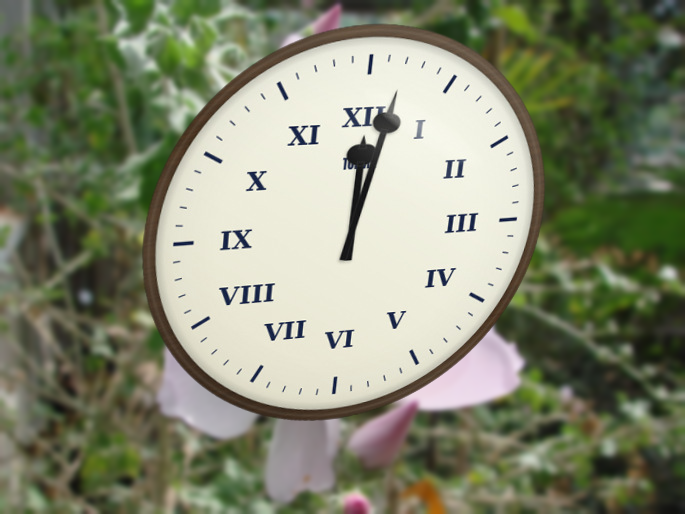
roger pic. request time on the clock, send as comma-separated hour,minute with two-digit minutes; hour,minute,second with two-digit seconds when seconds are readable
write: 12,02
